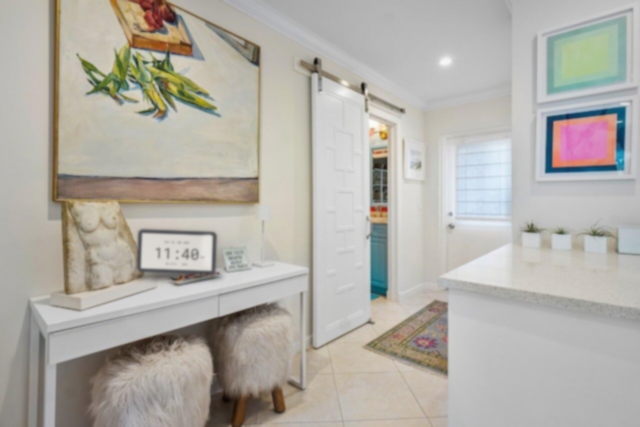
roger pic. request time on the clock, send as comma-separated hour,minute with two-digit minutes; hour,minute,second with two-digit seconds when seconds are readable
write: 11,40
